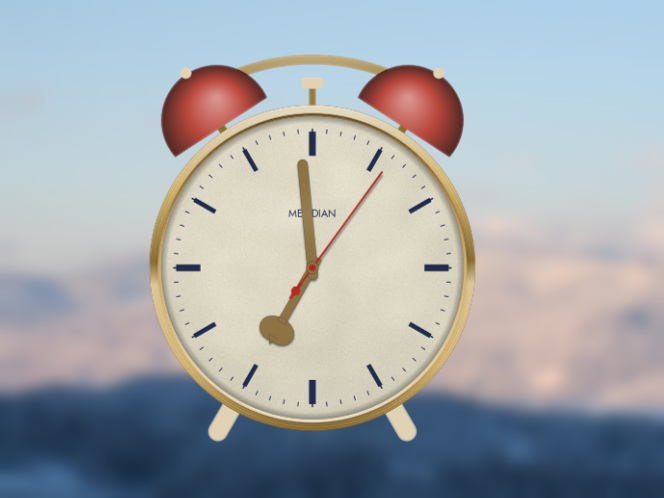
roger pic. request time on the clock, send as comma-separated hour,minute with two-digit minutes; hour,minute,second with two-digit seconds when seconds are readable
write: 6,59,06
